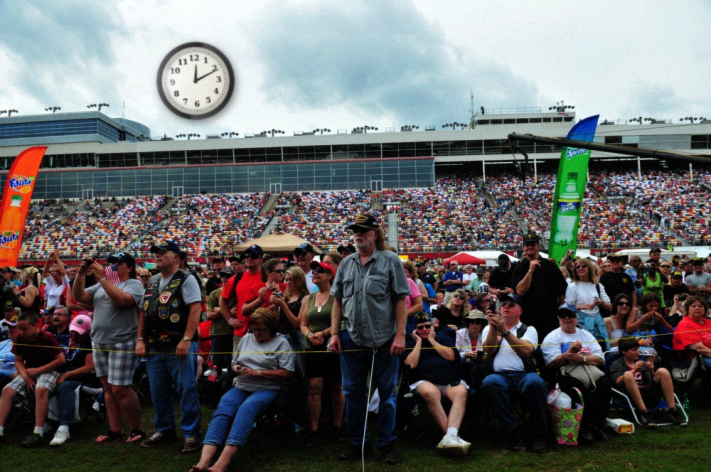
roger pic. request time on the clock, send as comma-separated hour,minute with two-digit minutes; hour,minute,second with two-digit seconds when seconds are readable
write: 12,11
